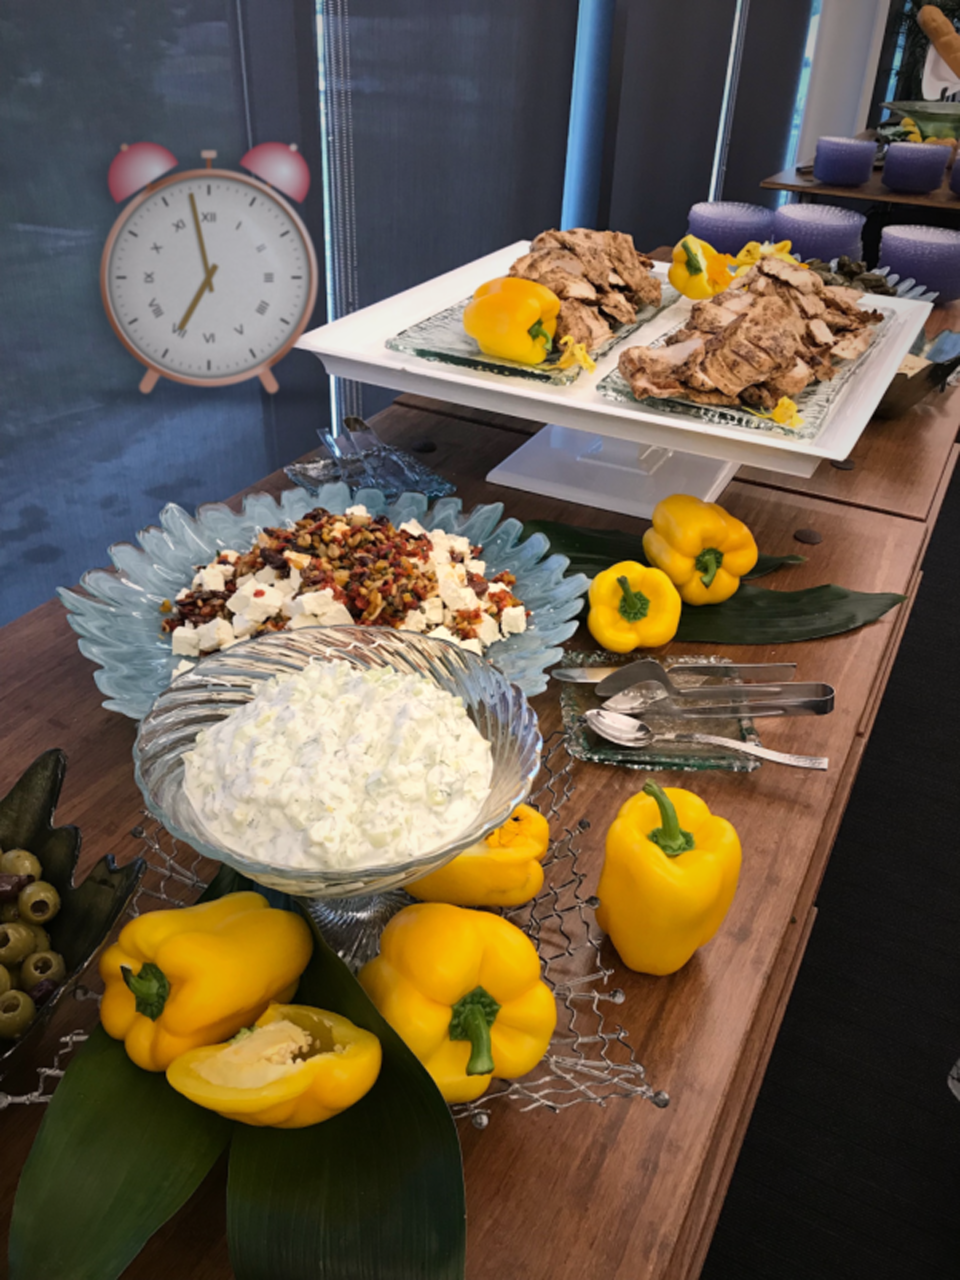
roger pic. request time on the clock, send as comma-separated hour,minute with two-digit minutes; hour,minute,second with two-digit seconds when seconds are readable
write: 6,58
